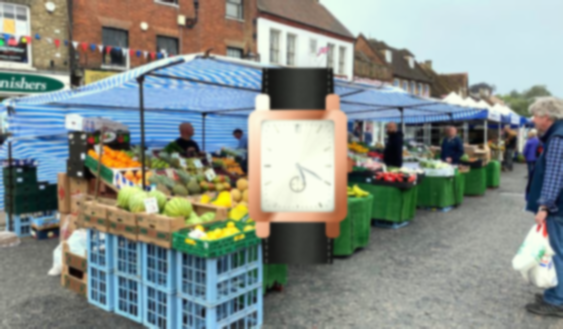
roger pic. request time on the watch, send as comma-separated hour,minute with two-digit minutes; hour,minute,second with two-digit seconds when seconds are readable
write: 5,20
